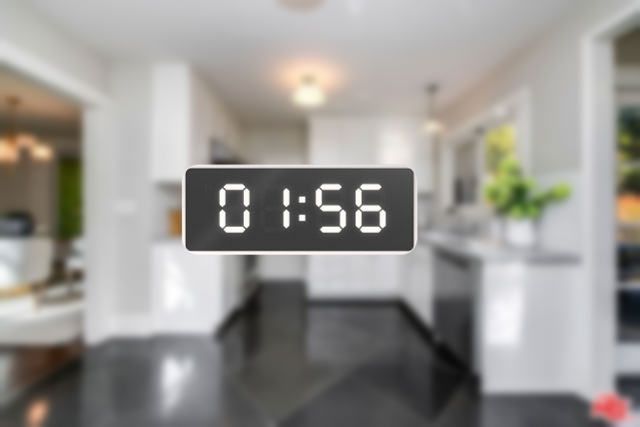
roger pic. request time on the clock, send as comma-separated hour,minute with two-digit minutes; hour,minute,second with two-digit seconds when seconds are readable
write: 1,56
